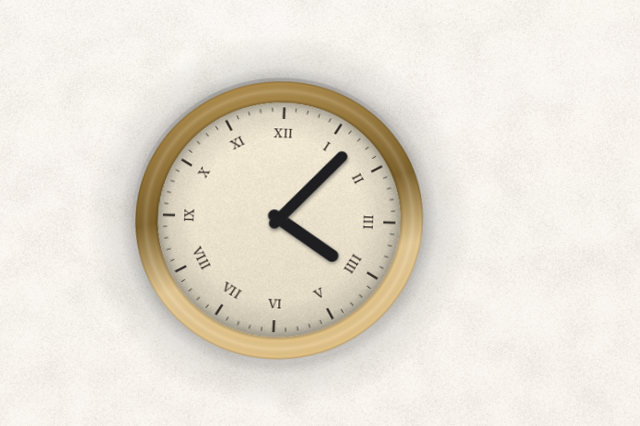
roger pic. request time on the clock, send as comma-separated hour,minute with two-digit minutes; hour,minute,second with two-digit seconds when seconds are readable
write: 4,07
